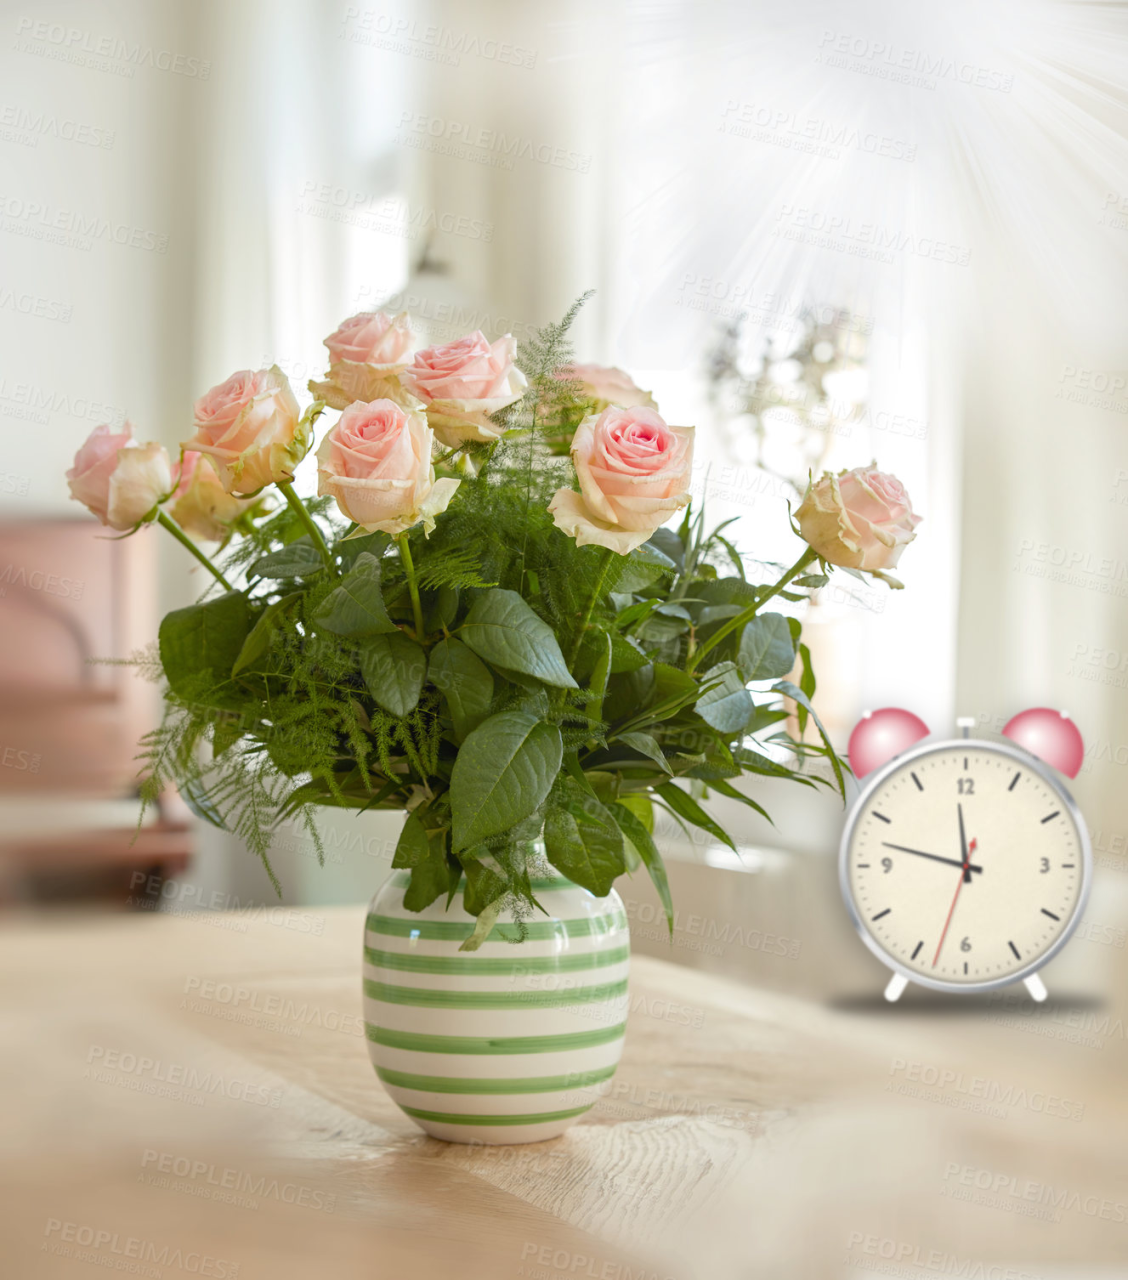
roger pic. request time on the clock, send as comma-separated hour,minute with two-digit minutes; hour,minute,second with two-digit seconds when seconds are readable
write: 11,47,33
